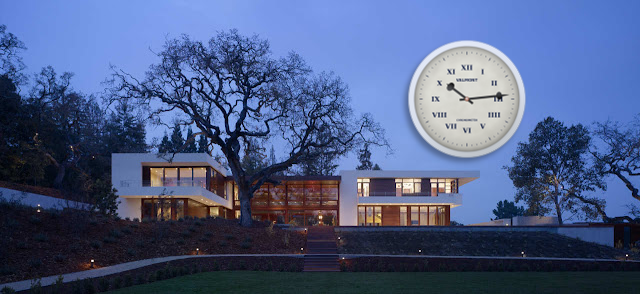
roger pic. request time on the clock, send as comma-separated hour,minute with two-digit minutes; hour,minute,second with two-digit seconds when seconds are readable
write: 10,14
